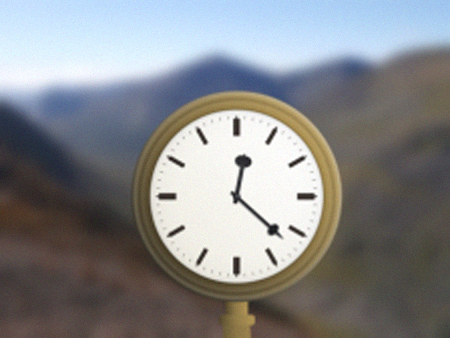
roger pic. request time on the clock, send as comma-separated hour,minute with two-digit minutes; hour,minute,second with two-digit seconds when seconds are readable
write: 12,22
